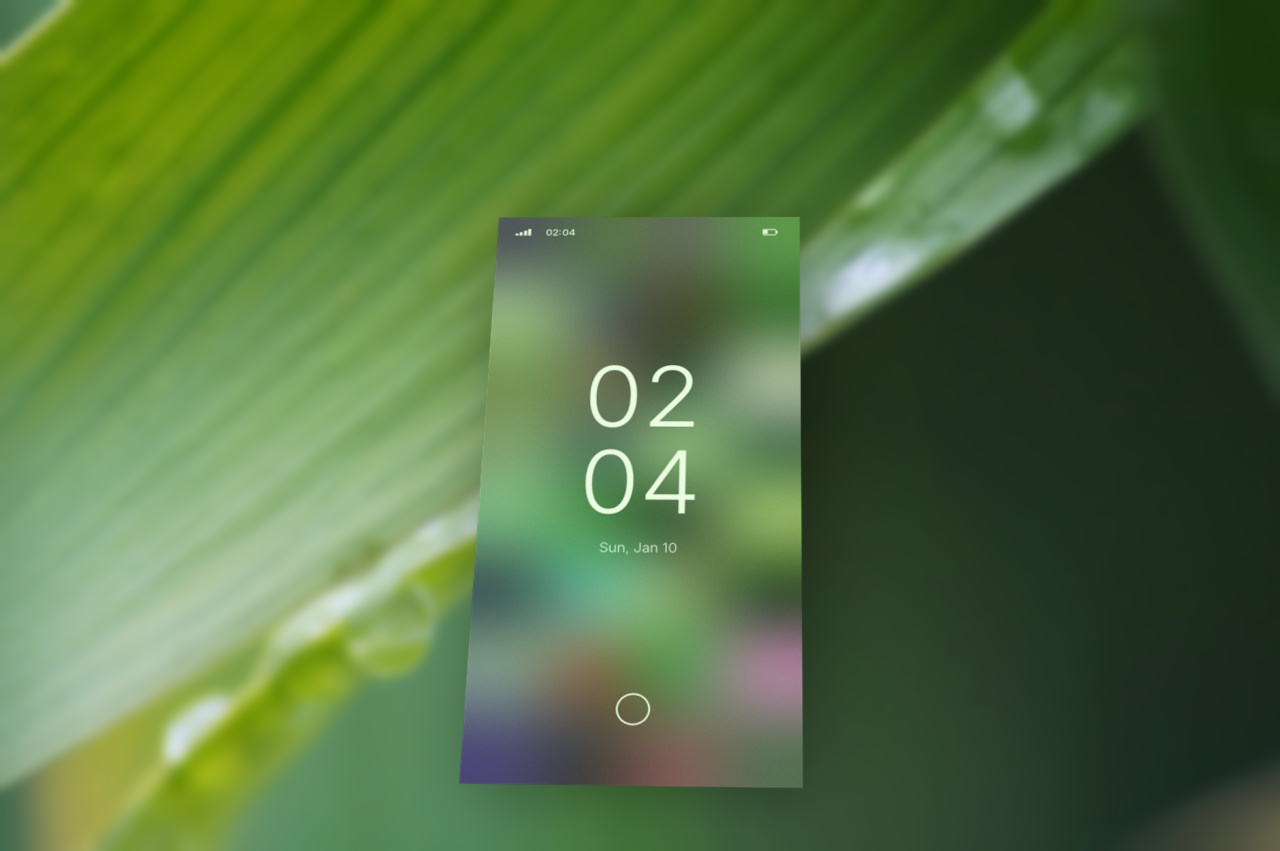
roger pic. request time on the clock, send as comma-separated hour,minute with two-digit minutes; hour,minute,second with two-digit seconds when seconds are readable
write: 2,04
